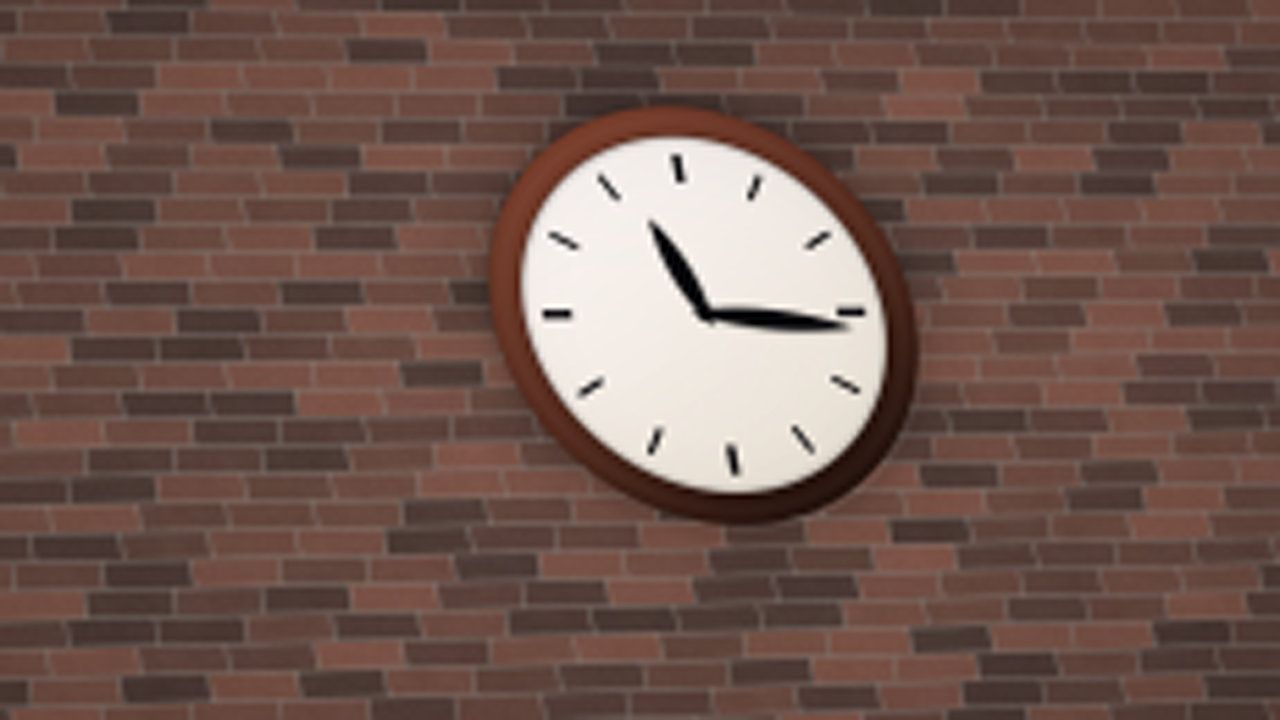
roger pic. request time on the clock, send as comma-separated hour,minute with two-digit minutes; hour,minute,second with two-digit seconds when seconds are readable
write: 11,16
